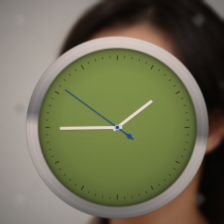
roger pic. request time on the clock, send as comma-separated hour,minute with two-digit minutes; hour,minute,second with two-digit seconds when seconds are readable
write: 1,44,51
